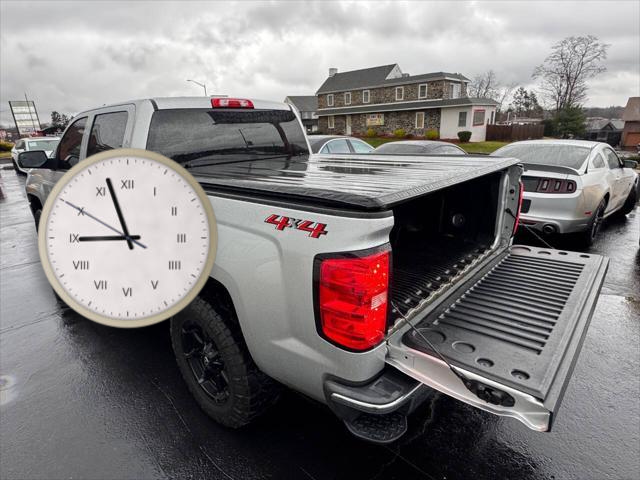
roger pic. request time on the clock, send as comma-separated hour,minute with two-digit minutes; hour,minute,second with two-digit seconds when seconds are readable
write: 8,56,50
